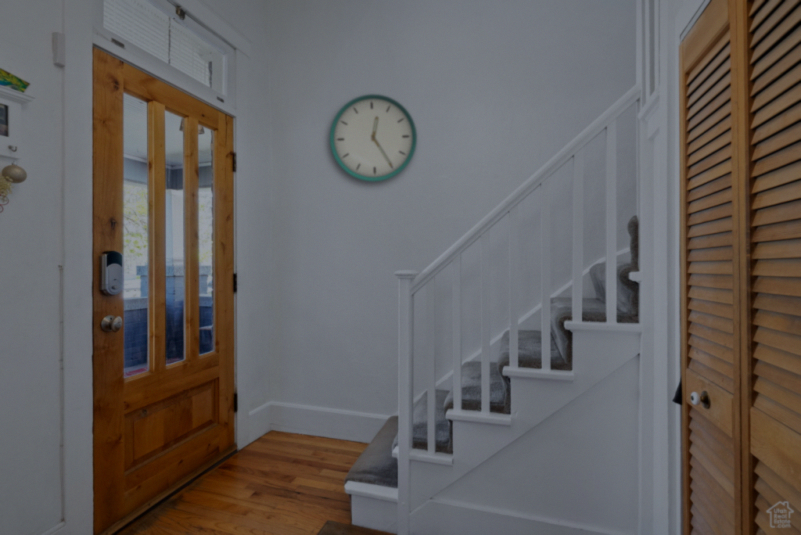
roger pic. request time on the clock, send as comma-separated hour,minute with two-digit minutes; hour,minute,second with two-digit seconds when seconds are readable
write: 12,25
